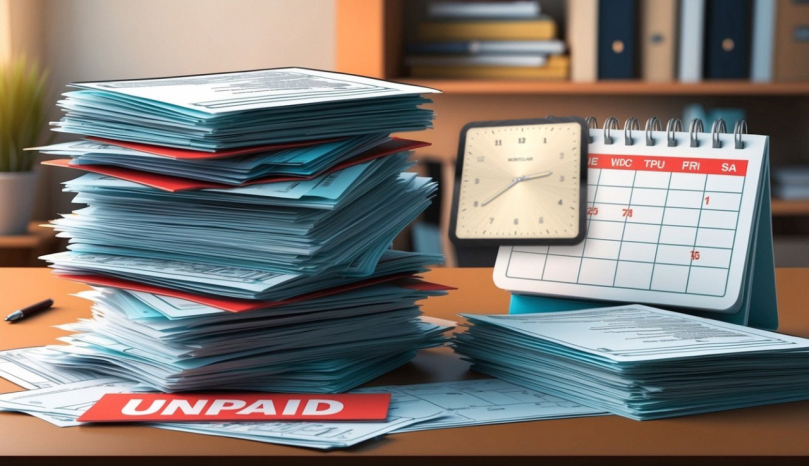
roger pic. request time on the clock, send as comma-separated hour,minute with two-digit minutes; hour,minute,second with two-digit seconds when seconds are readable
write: 2,39
